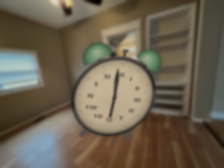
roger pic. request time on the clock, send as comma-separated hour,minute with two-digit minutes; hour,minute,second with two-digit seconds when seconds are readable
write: 5,59
